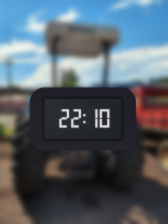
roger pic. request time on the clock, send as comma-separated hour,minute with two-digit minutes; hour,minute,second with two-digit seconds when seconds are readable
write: 22,10
